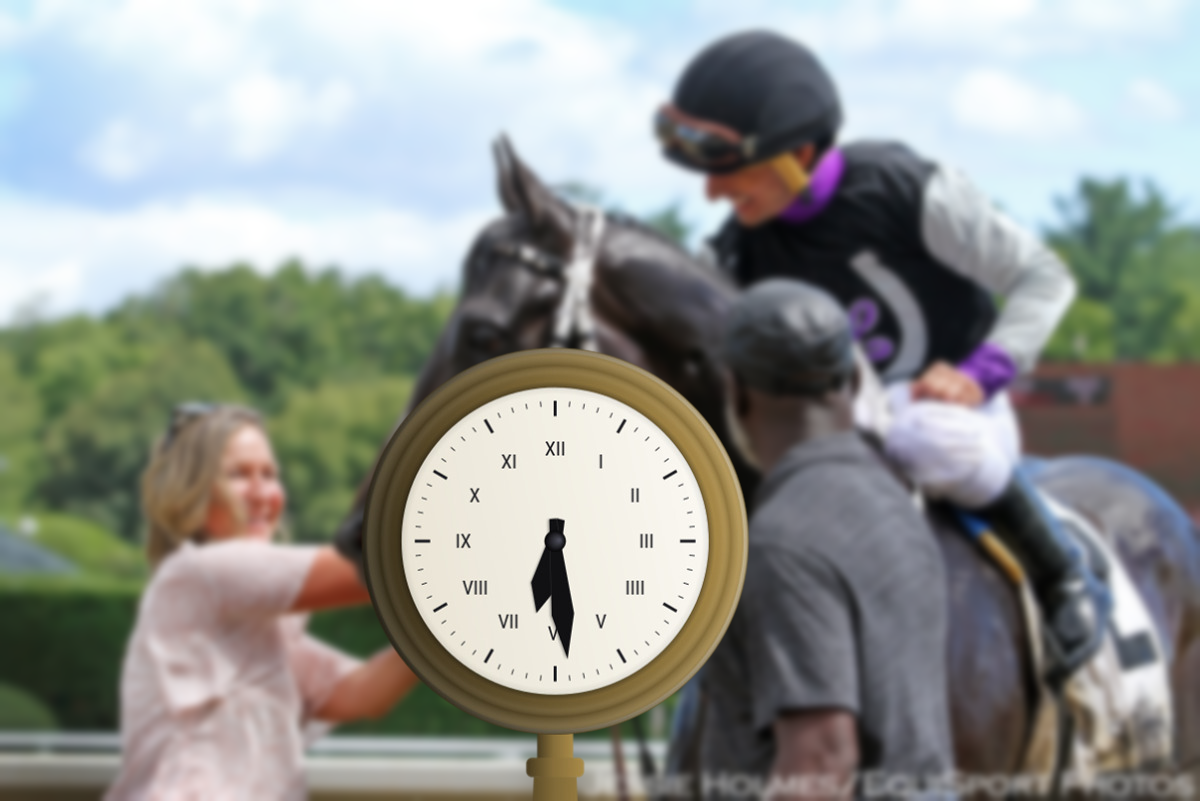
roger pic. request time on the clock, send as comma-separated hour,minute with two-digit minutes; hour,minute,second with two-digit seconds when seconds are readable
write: 6,29
